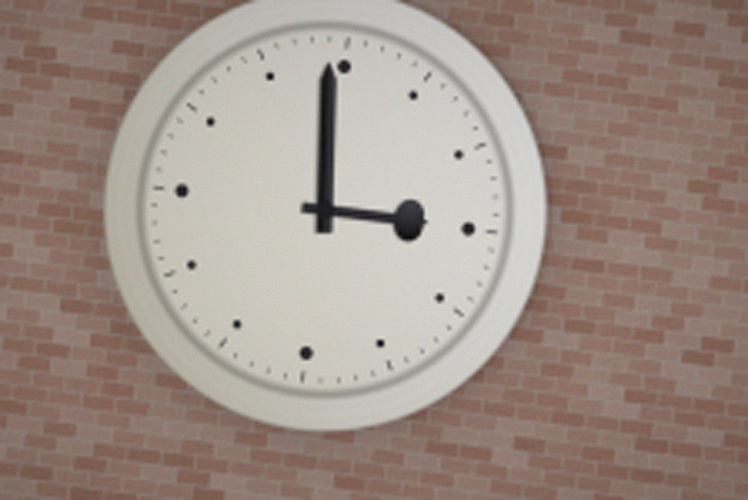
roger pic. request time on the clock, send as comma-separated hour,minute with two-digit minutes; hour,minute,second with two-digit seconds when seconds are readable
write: 2,59
